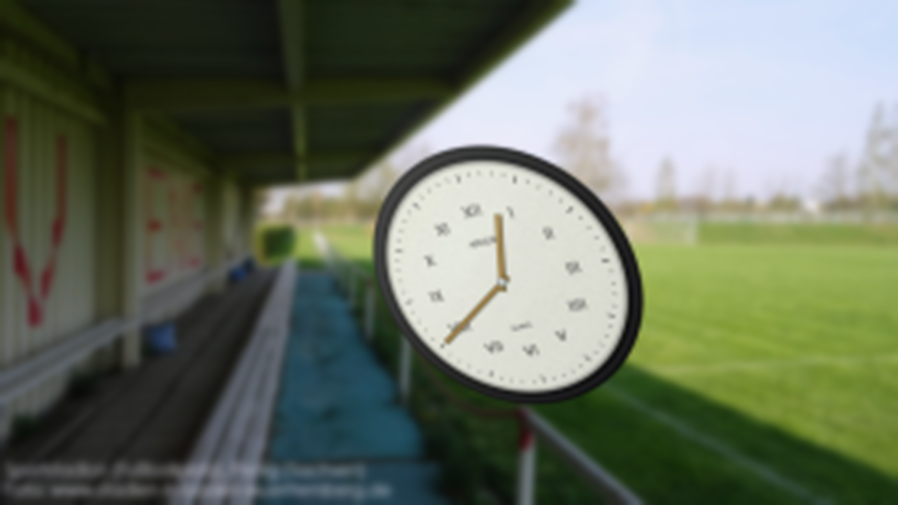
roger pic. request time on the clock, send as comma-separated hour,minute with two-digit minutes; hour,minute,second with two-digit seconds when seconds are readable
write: 12,40
